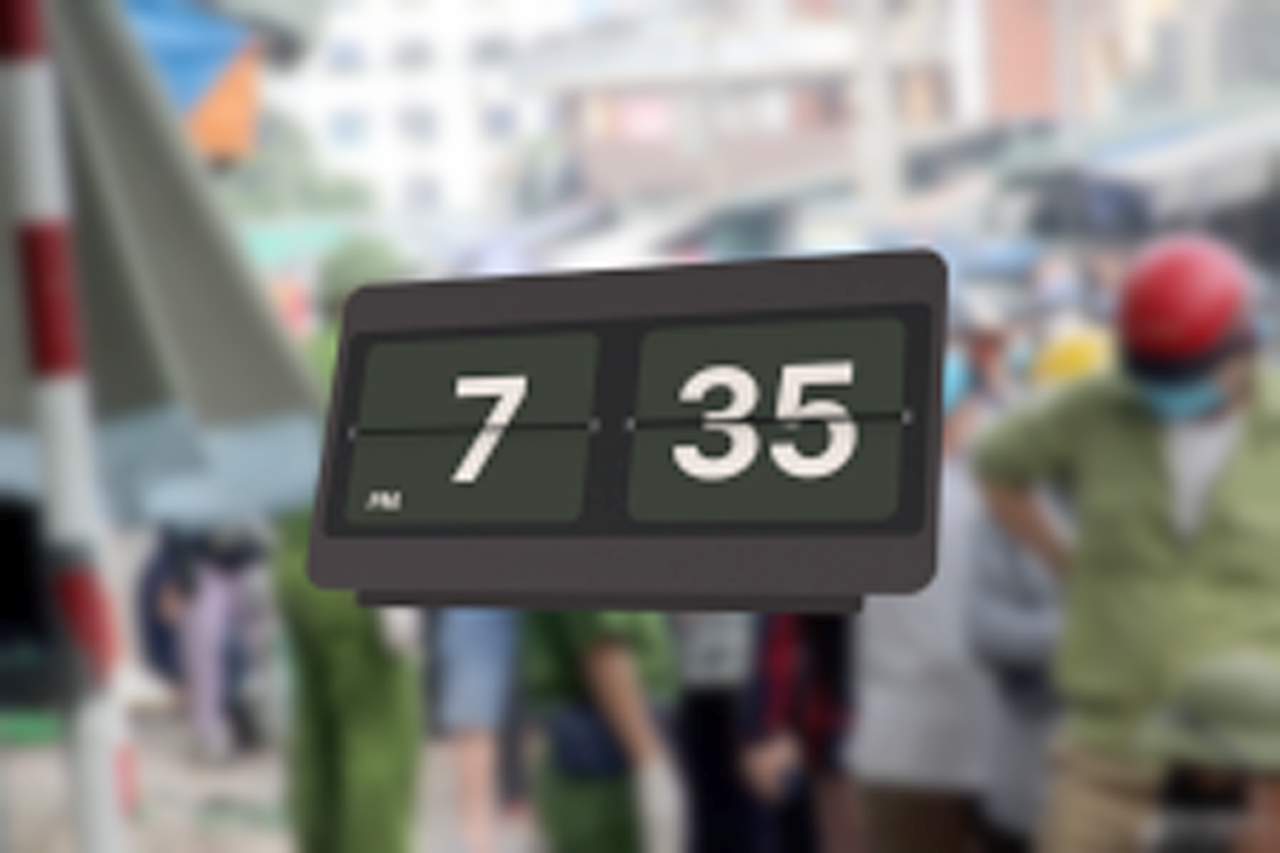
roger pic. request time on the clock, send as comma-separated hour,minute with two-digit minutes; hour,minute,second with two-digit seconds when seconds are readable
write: 7,35
